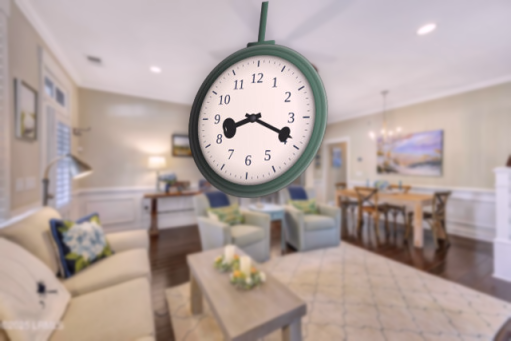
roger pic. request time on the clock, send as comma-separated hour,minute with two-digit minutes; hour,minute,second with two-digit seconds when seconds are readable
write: 8,19
